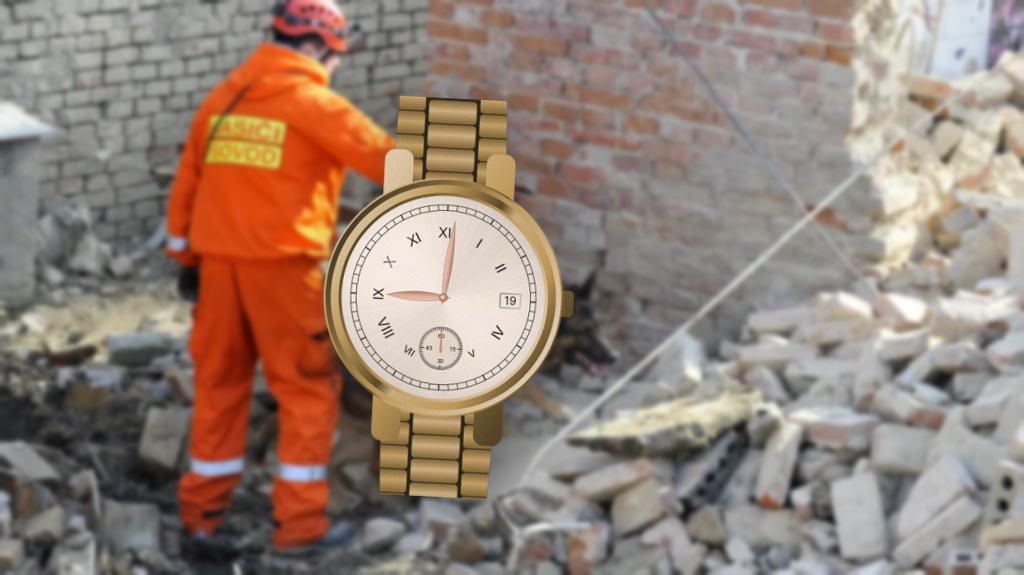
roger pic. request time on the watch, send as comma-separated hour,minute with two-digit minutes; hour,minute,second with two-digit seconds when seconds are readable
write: 9,01
